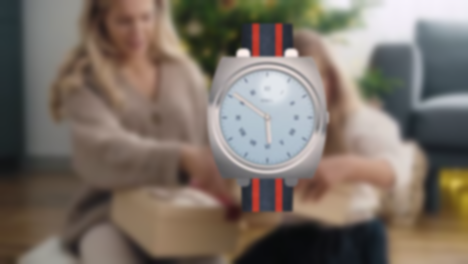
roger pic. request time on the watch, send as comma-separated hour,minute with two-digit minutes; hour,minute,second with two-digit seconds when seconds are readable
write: 5,51
